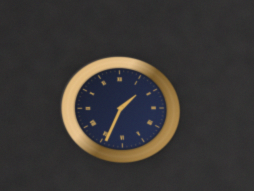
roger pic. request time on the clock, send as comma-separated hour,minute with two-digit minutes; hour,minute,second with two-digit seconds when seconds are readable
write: 1,34
